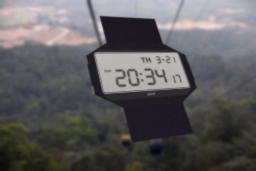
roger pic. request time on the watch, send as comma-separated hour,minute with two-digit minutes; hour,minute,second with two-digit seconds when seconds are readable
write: 20,34,17
